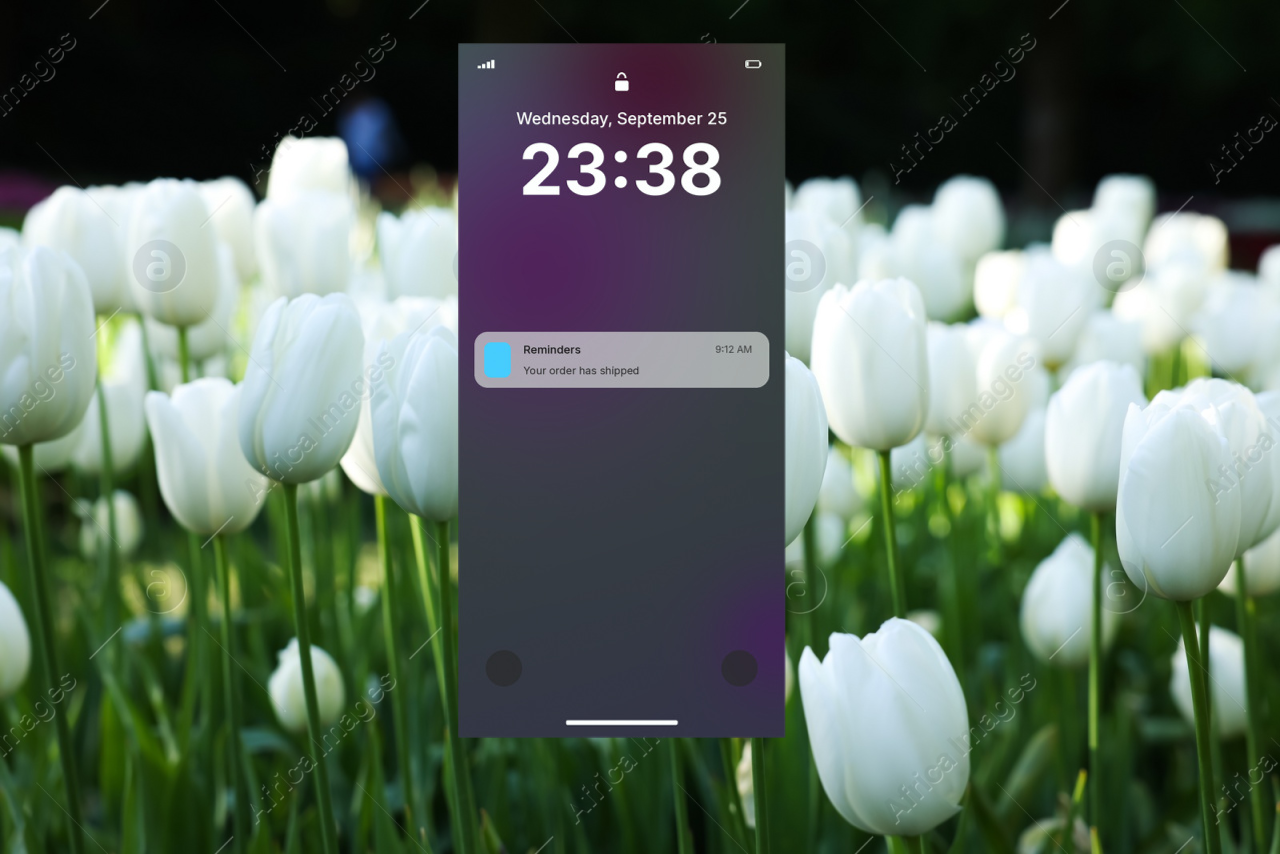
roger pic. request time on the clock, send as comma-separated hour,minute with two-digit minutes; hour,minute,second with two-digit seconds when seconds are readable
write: 23,38
